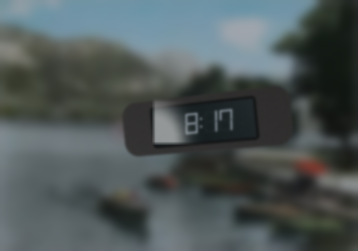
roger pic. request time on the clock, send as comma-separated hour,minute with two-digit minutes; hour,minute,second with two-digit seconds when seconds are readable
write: 8,17
